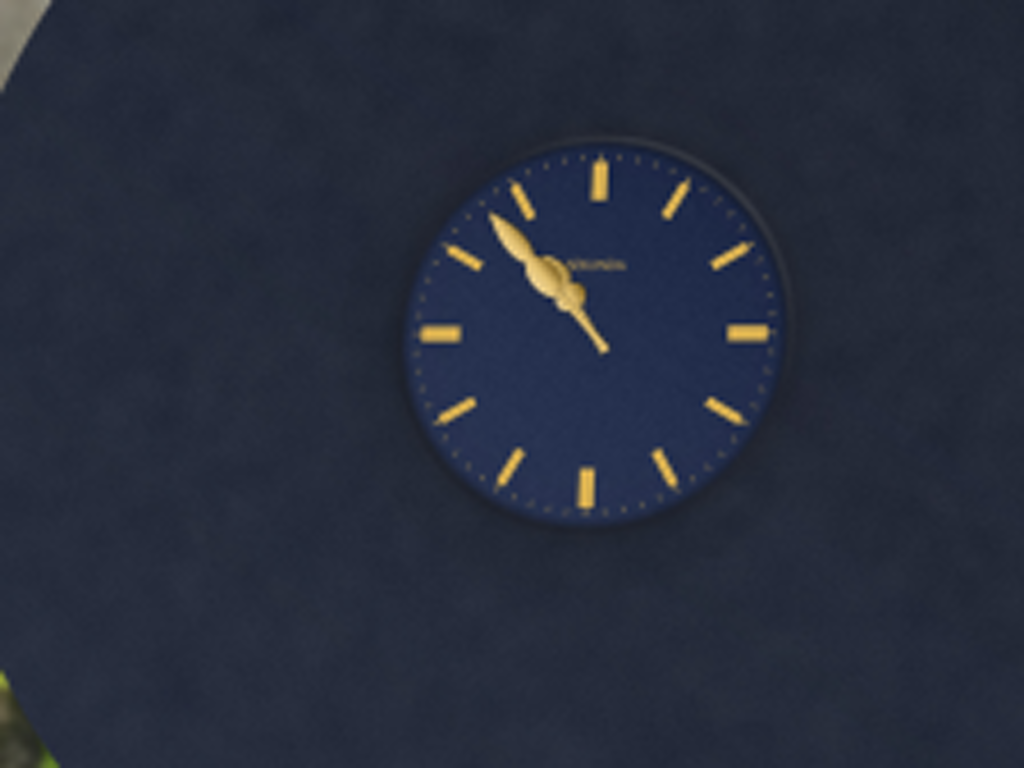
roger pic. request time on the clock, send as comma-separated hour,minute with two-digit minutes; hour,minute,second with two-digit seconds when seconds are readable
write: 10,53
